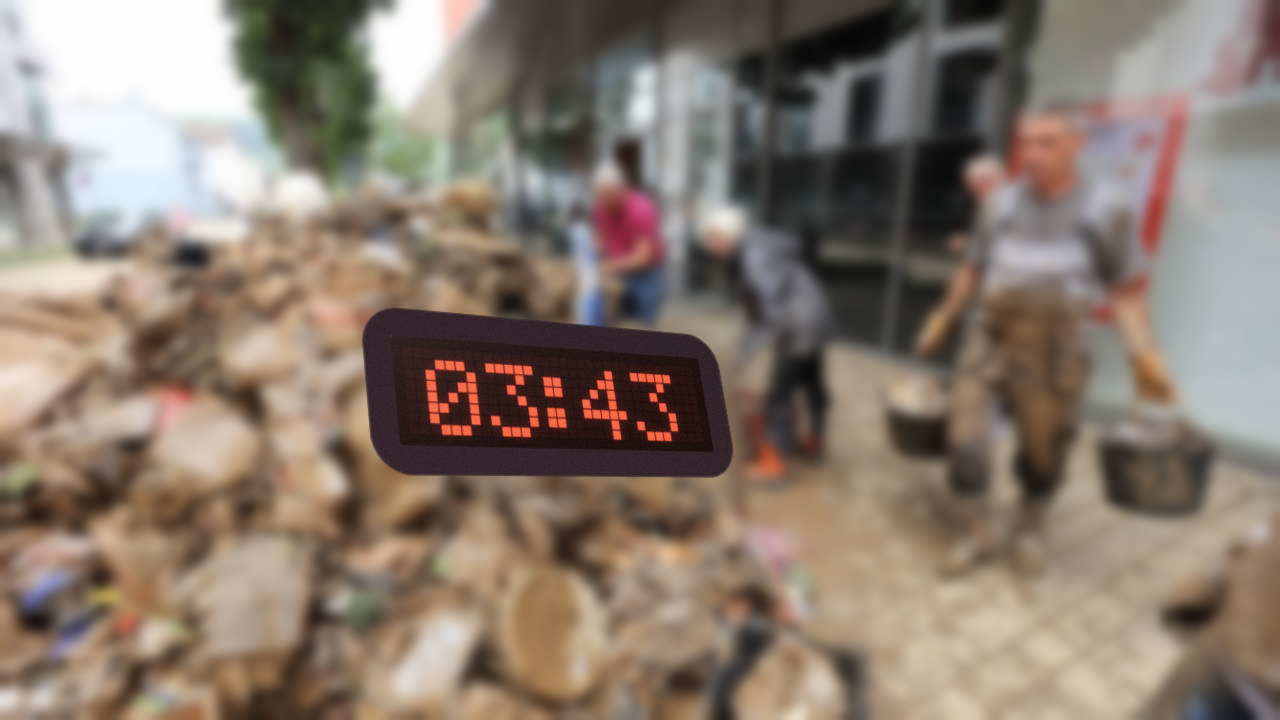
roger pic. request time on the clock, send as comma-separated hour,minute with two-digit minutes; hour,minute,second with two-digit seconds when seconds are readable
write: 3,43
